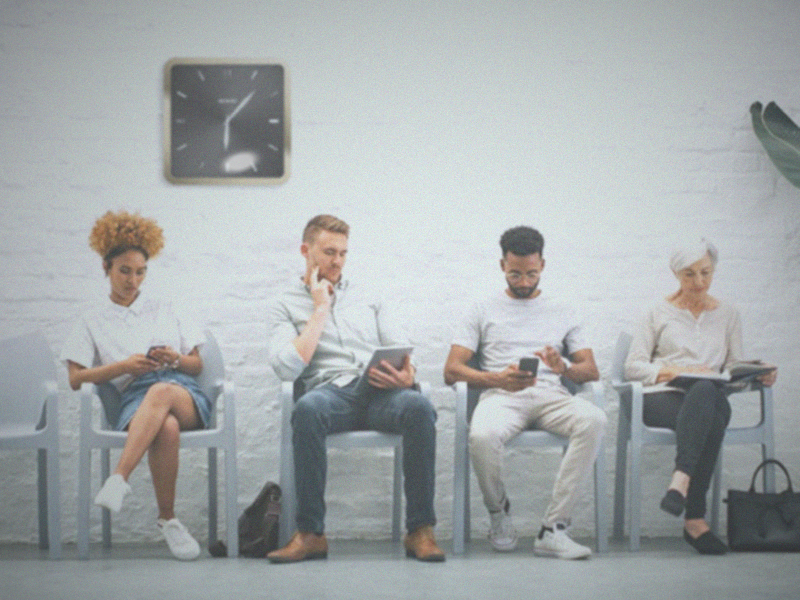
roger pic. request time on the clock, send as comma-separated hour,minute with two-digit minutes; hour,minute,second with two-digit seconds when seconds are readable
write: 6,07
